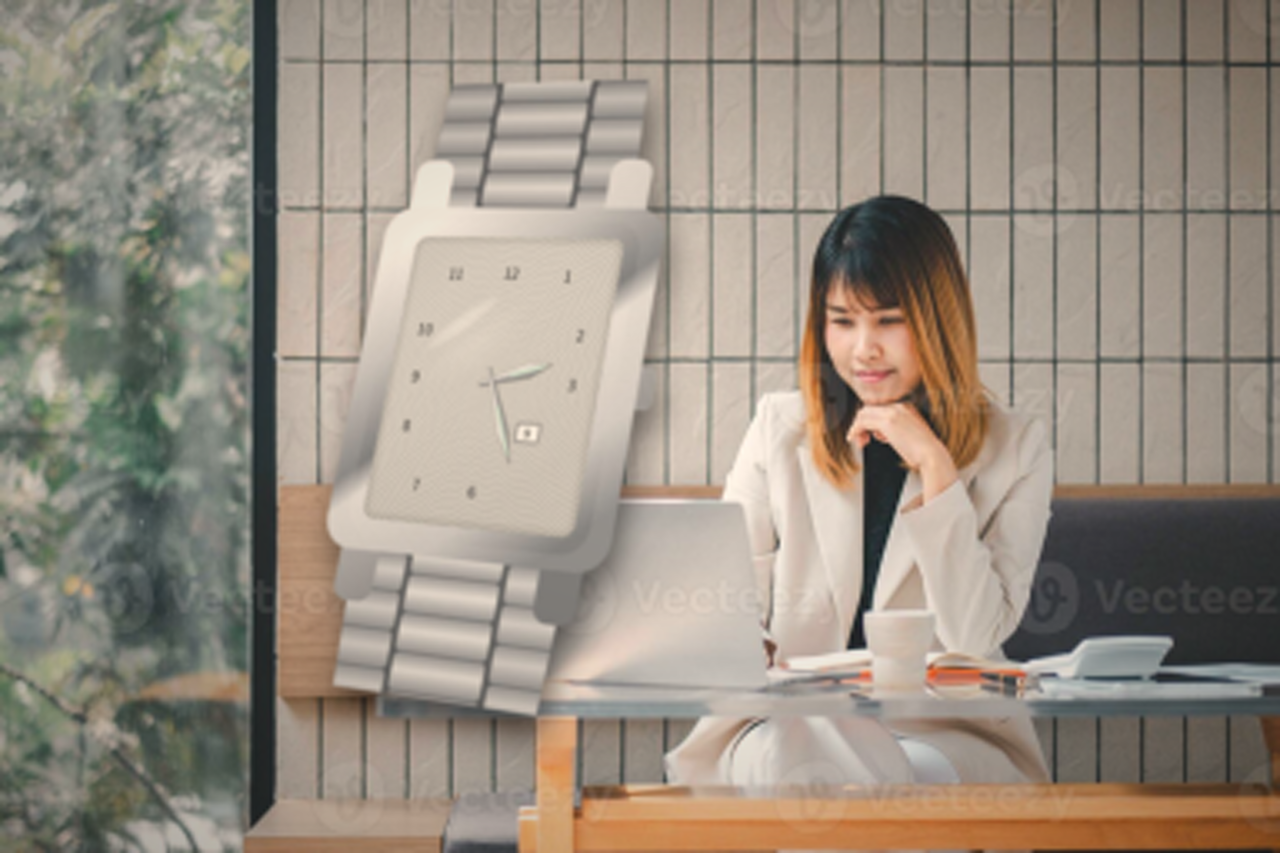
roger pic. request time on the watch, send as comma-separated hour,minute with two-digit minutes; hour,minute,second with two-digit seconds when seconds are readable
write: 2,26
